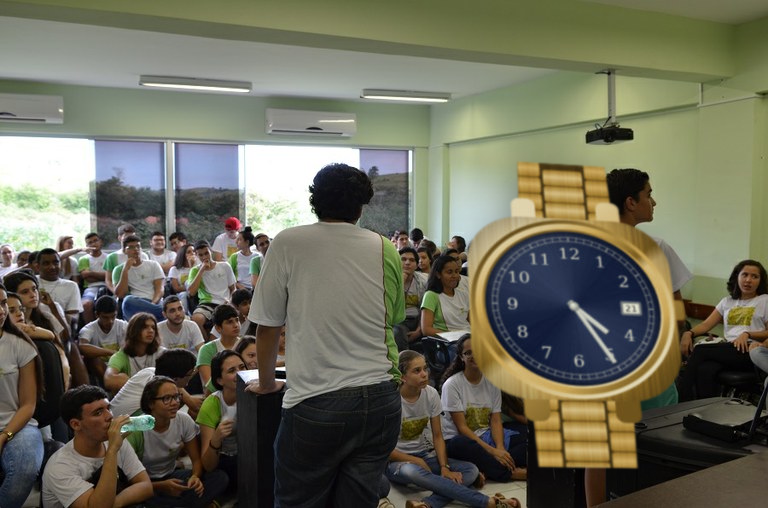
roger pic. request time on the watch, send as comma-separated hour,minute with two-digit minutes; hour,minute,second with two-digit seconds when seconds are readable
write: 4,25
